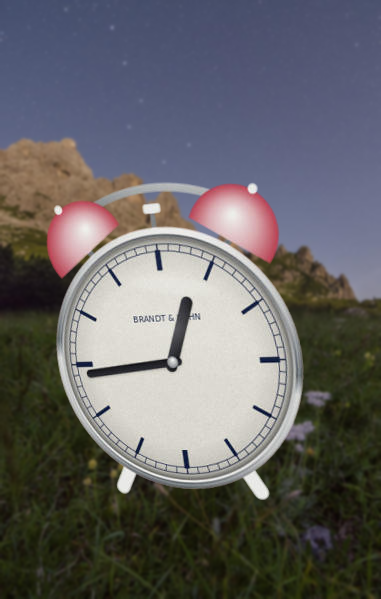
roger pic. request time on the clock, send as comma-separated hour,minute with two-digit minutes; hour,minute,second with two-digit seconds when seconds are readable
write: 12,44
